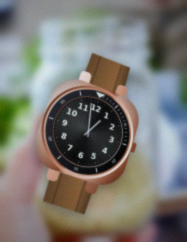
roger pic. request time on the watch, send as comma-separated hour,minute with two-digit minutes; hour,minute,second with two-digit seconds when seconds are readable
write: 12,58
